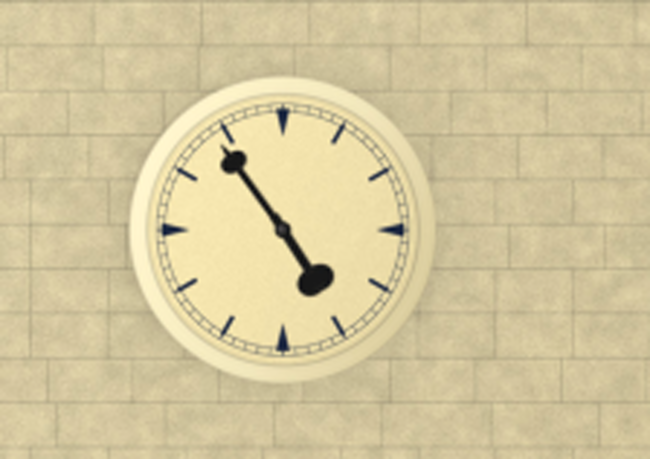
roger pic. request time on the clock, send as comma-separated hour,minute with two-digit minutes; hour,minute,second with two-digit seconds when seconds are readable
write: 4,54
